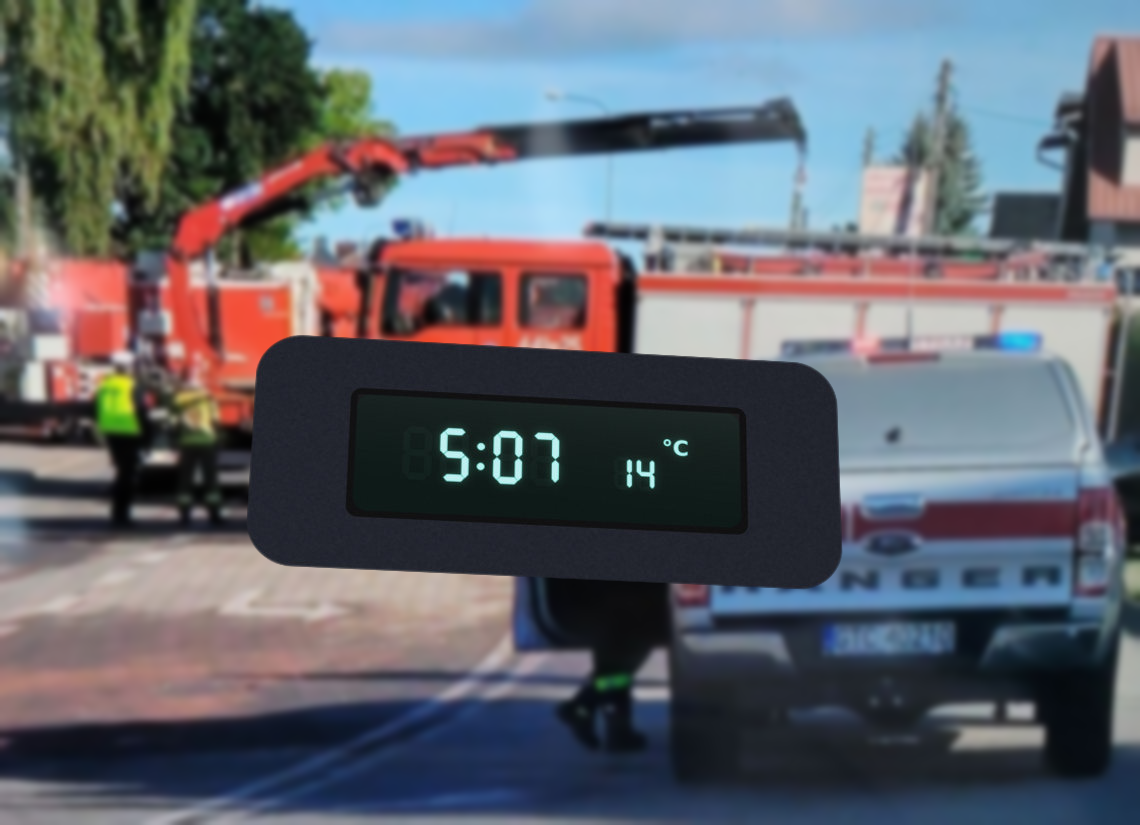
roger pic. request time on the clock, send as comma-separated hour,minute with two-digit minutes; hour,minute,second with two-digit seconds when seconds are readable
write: 5,07
